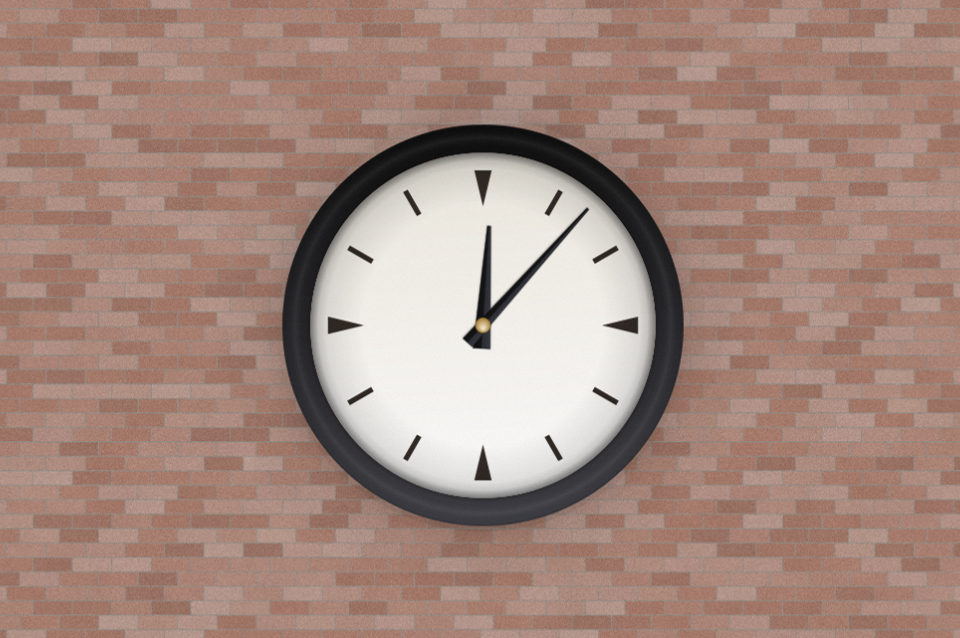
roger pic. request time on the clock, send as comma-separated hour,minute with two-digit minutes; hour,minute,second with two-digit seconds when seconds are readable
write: 12,07
